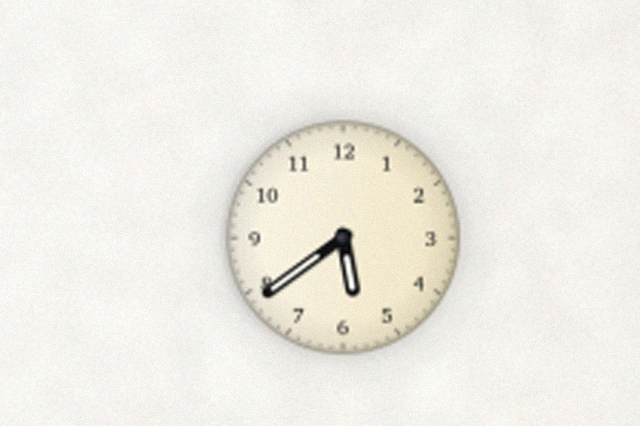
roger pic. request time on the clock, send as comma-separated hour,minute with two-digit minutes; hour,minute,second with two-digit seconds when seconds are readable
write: 5,39
